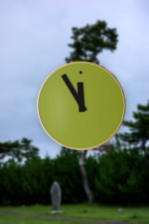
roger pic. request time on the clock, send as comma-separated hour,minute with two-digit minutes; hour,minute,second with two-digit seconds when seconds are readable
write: 11,55
